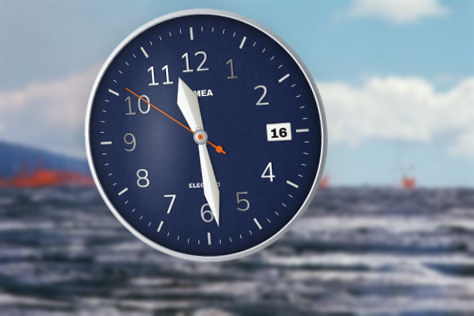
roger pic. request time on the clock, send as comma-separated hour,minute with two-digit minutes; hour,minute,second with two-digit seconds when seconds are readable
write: 11,28,51
